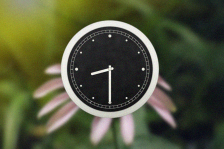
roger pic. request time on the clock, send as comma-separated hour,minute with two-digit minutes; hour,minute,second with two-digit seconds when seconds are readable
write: 8,30
